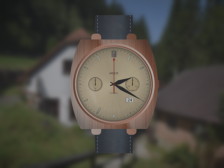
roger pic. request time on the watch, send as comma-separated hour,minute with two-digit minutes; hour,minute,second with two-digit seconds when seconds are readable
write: 2,20
